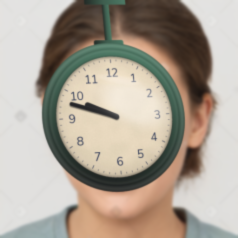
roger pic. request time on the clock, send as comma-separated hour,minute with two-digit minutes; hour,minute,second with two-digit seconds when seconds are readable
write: 9,48
